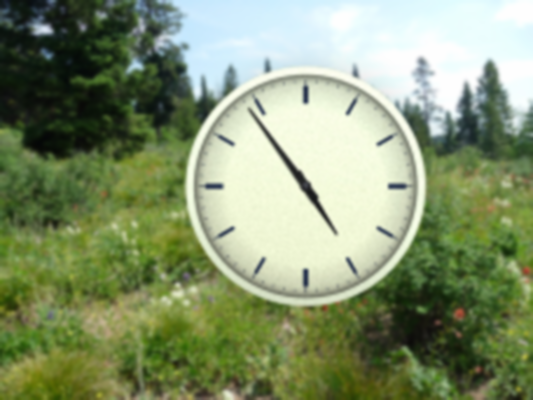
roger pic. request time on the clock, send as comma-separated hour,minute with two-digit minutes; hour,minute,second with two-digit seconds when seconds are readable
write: 4,54
